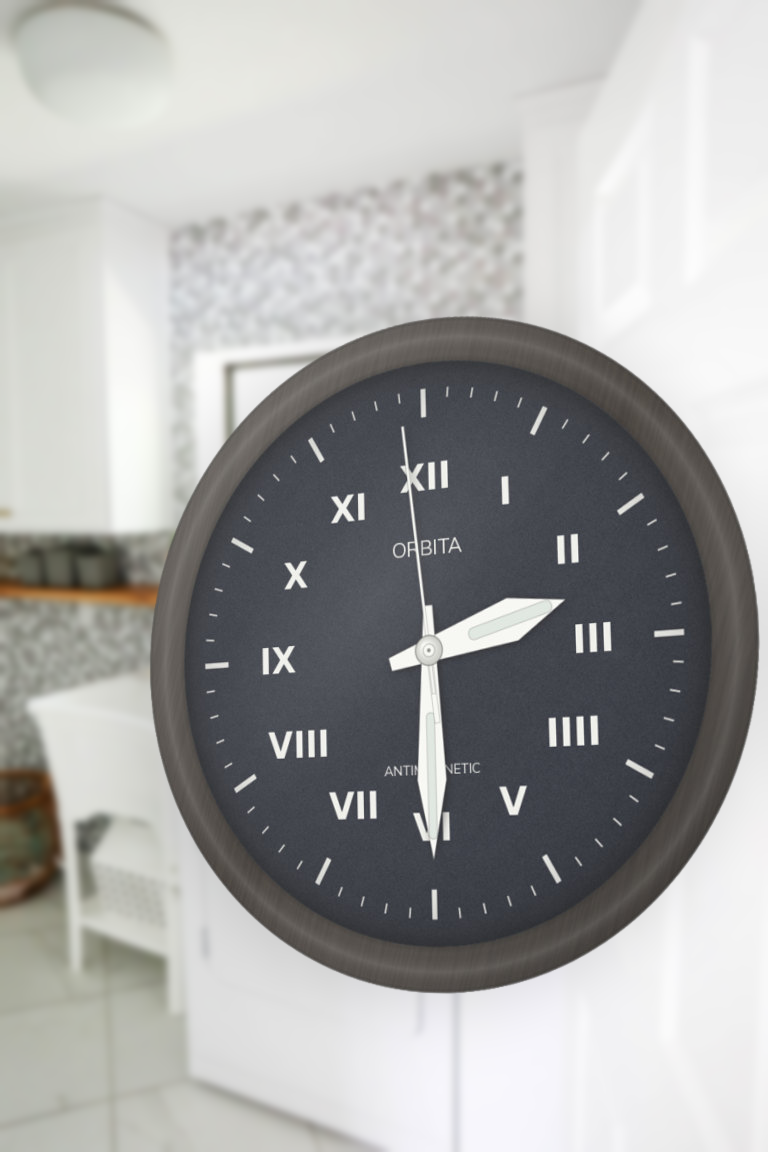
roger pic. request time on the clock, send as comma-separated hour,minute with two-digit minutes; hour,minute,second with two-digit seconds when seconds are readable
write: 2,29,59
